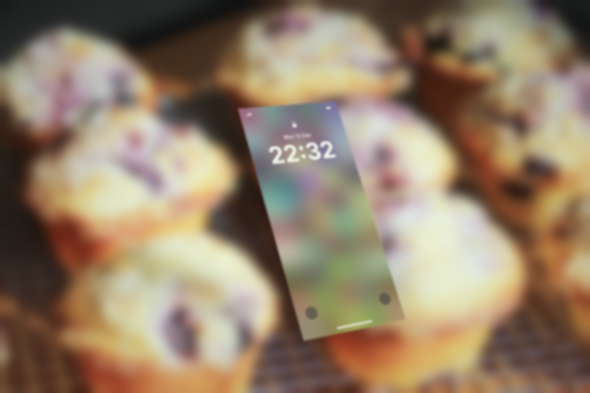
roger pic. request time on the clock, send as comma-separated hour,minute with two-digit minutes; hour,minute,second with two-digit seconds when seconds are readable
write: 22,32
